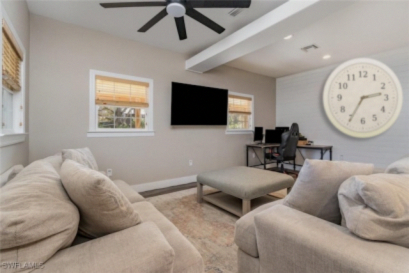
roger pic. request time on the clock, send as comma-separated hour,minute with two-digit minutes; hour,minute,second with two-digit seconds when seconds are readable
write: 2,35
